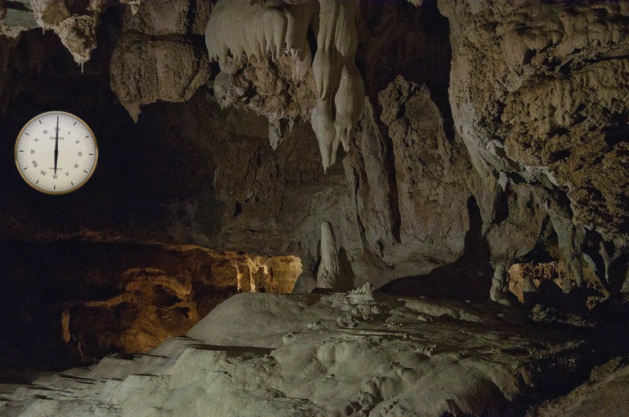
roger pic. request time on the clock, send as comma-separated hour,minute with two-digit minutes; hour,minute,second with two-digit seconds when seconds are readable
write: 6,00
